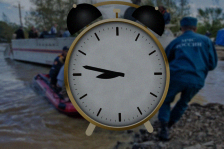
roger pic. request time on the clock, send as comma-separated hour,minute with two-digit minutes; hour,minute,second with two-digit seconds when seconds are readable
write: 8,47
